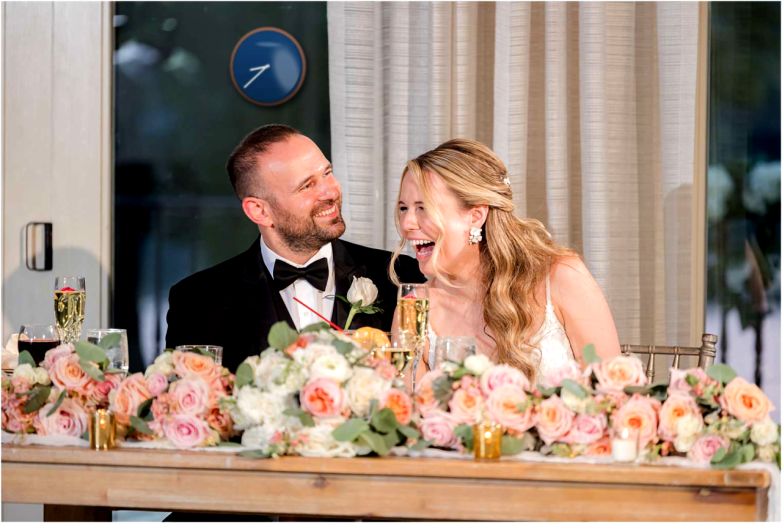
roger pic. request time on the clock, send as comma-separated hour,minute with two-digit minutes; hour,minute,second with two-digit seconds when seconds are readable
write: 8,38
